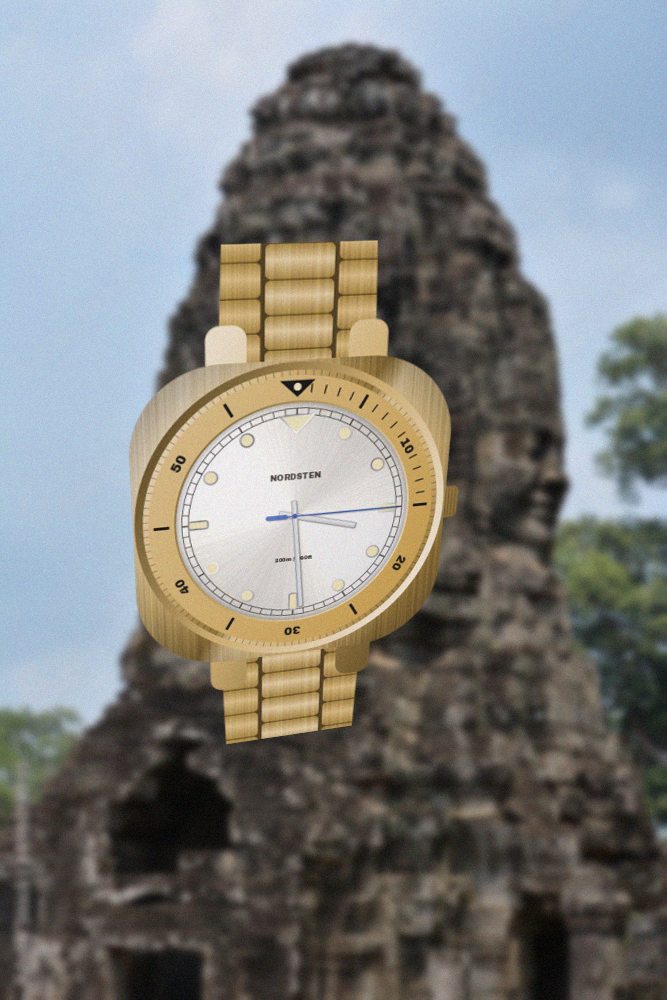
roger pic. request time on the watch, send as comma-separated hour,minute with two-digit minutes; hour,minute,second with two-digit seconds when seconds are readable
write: 3,29,15
